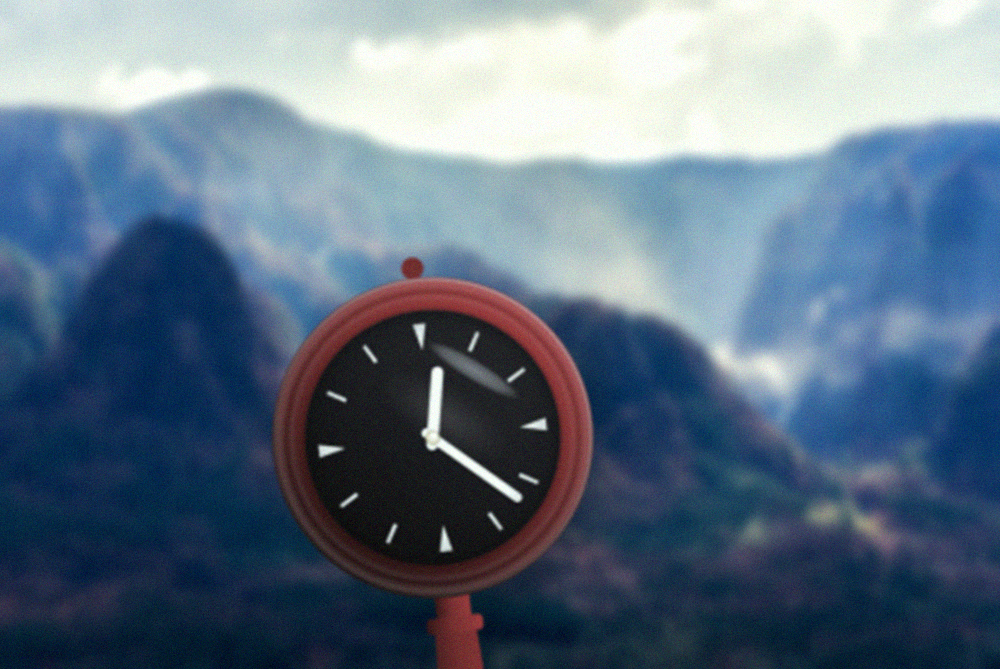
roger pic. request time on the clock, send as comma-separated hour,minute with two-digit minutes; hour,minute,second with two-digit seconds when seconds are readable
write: 12,22
